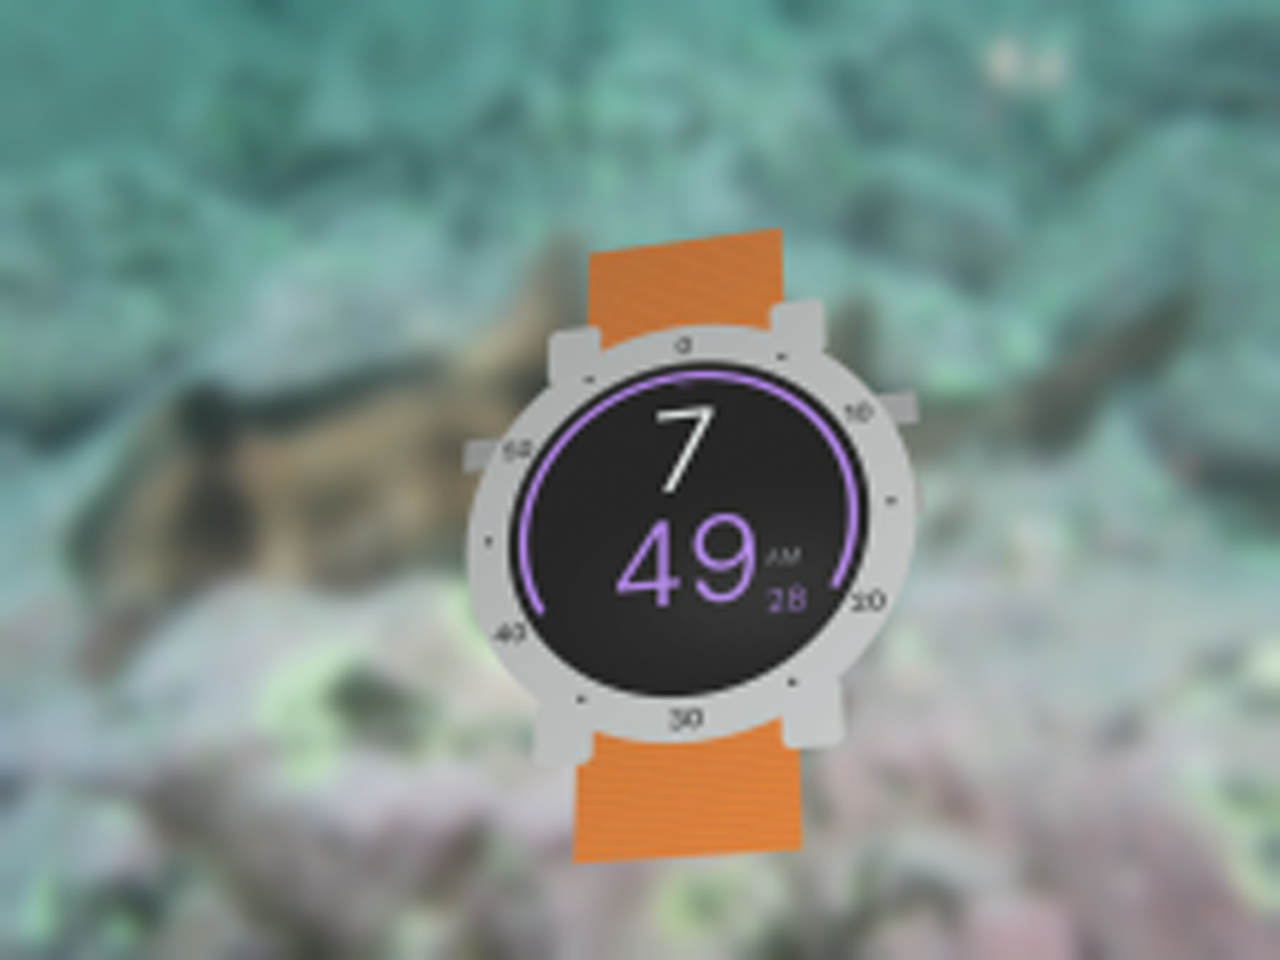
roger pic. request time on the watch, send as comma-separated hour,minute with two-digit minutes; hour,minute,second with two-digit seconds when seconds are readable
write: 7,49
